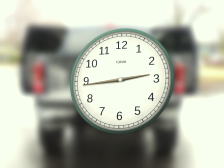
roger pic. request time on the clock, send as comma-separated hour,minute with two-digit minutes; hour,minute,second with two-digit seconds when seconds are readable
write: 2,44
